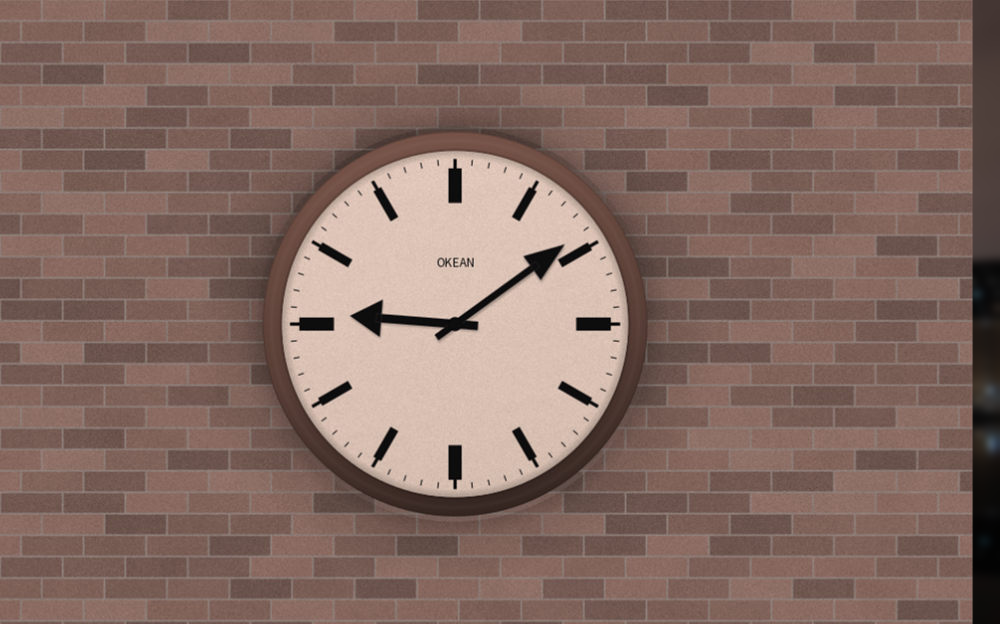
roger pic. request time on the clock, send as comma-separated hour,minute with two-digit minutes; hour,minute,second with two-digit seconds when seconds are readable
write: 9,09
